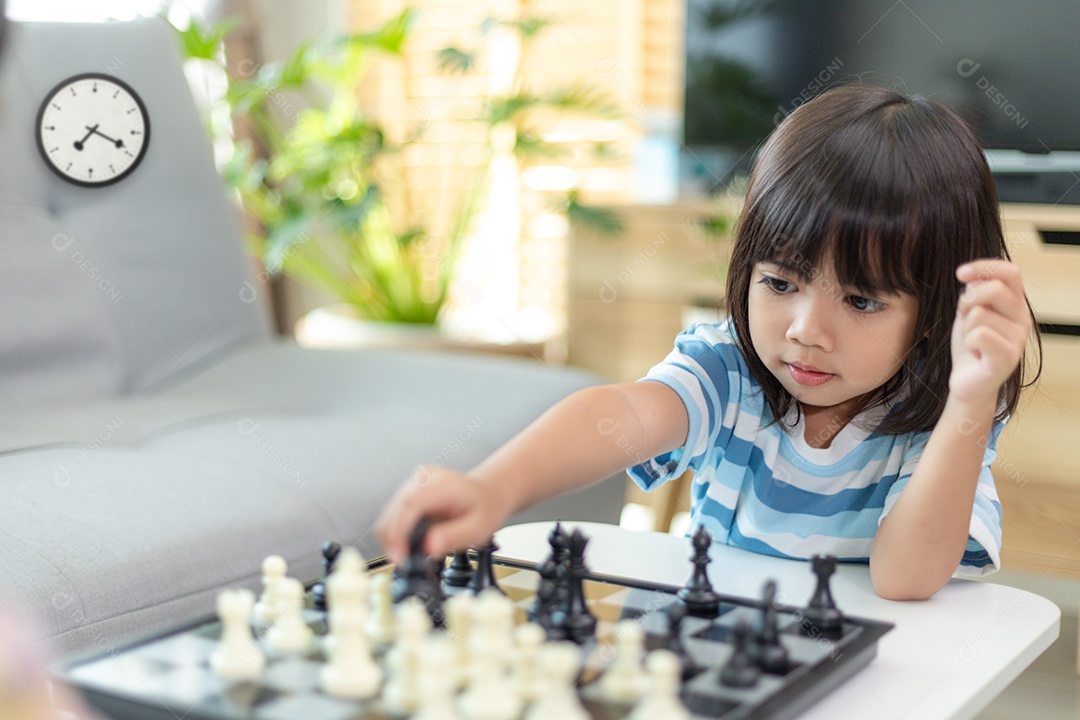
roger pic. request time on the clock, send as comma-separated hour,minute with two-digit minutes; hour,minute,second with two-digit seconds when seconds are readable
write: 7,19
